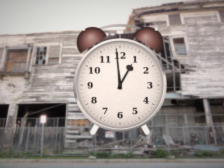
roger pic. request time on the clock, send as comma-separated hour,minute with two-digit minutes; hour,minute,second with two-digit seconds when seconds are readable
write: 12,59
